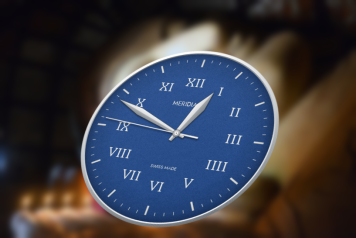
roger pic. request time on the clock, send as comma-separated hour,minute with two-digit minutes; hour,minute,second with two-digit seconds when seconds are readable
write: 12,48,46
